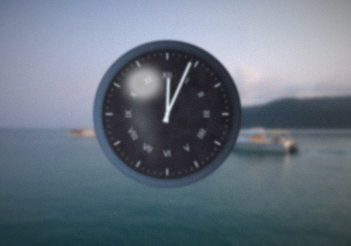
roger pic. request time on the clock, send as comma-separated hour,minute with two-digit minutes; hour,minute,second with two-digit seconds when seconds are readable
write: 12,04
